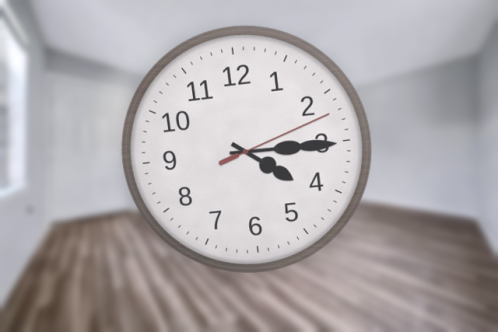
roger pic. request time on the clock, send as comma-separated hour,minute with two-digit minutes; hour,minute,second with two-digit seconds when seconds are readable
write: 4,15,12
